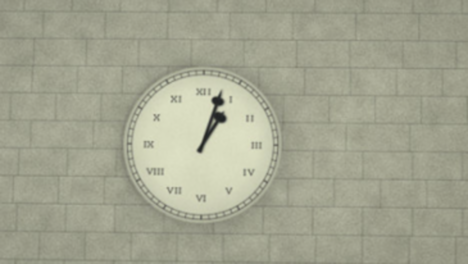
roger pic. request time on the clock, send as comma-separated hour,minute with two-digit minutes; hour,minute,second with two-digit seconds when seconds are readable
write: 1,03
